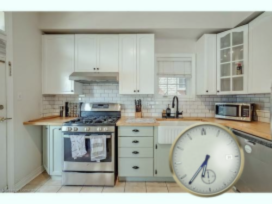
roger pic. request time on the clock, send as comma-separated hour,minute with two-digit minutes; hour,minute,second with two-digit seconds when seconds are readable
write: 6,37
